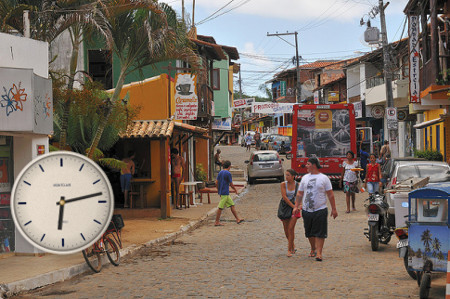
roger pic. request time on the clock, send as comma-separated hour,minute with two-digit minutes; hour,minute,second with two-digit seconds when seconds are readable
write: 6,13
